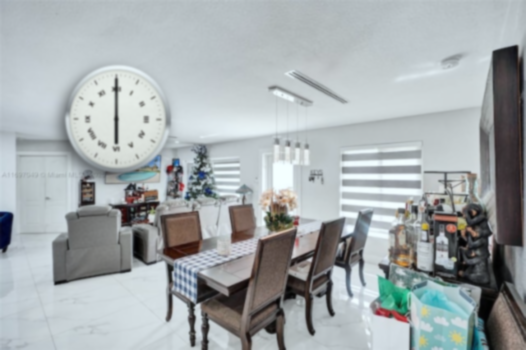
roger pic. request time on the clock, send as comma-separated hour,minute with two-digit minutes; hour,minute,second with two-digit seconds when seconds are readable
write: 6,00
